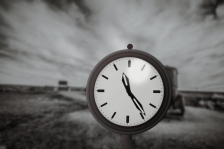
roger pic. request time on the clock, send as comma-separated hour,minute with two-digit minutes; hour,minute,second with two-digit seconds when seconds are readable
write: 11,24
